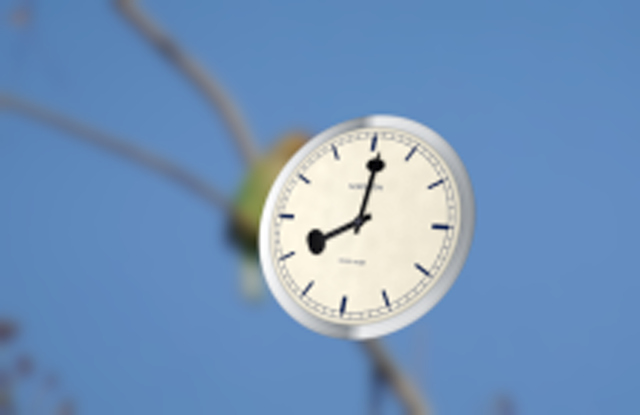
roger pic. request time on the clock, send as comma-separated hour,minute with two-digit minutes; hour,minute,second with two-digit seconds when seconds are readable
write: 8,01
